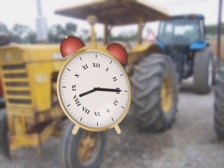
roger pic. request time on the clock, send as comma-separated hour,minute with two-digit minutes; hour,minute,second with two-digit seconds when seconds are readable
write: 8,15
